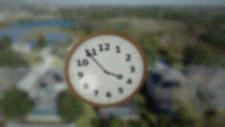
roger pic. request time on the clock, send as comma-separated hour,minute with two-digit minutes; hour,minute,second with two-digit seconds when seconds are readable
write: 3,54
